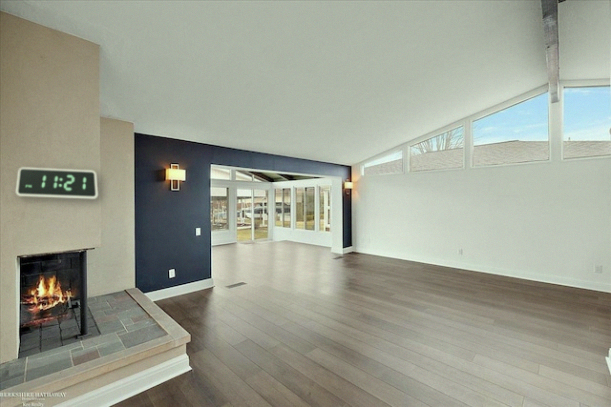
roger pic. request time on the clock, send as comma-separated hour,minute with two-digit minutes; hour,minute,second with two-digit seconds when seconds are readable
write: 11,21
